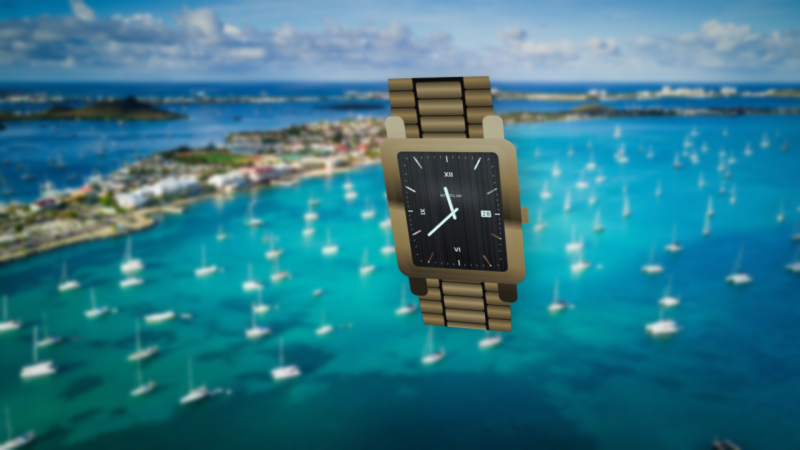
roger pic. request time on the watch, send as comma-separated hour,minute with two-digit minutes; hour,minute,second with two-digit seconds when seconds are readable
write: 11,38
